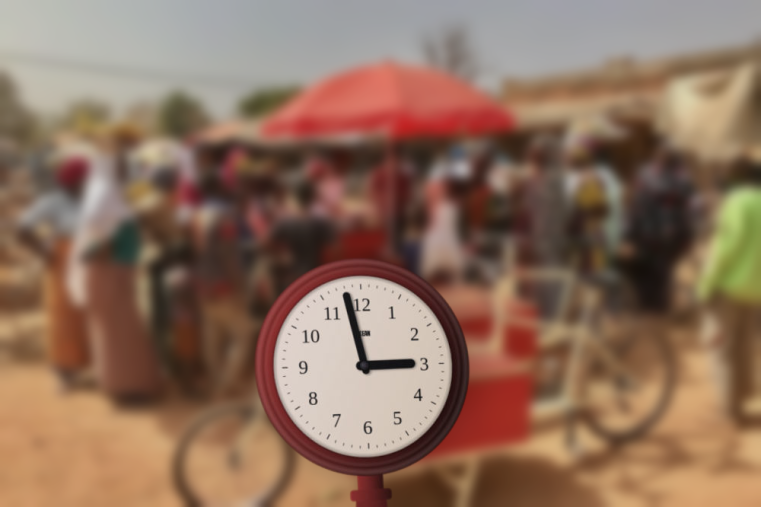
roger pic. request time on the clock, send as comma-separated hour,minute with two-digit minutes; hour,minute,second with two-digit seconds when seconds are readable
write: 2,58
